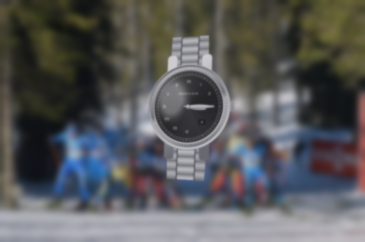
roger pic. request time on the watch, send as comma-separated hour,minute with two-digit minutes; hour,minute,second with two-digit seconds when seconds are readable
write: 3,15
